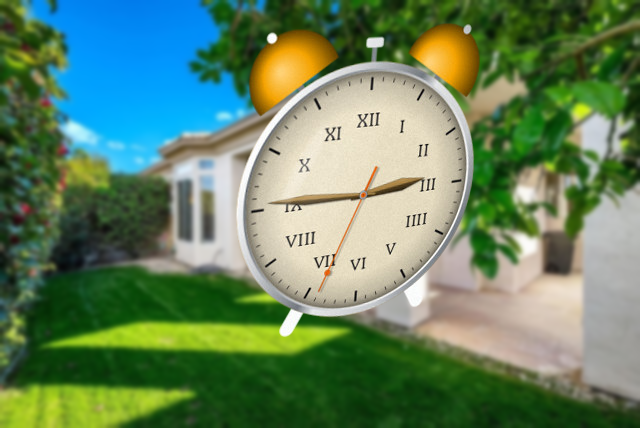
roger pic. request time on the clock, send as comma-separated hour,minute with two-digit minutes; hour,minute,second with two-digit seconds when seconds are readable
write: 2,45,34
